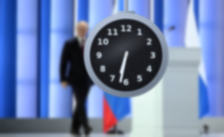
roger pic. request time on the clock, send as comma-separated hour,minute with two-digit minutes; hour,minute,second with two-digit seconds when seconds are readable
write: 6,32
